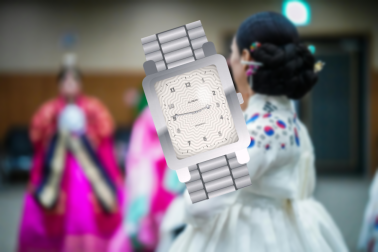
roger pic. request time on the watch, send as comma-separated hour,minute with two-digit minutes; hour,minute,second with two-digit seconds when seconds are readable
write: 2,46
